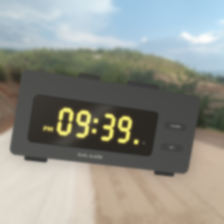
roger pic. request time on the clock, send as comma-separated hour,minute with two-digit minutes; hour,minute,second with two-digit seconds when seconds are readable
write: 9,39
